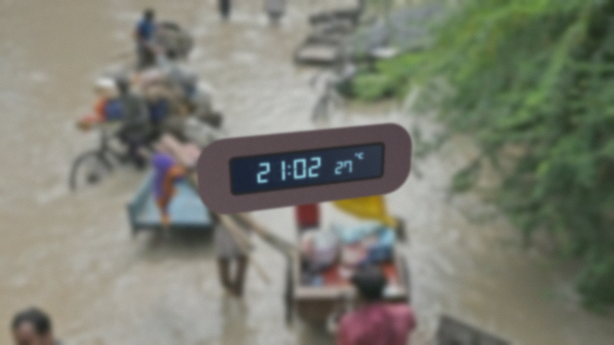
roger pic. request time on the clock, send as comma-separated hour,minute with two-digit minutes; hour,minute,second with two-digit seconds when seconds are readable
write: 21,02
